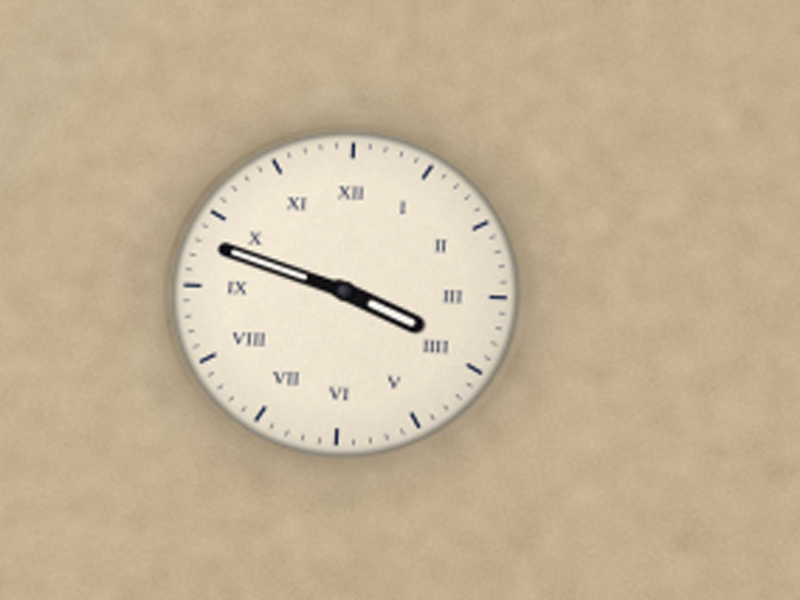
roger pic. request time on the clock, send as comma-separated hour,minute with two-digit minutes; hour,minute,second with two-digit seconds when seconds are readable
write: 3,48
